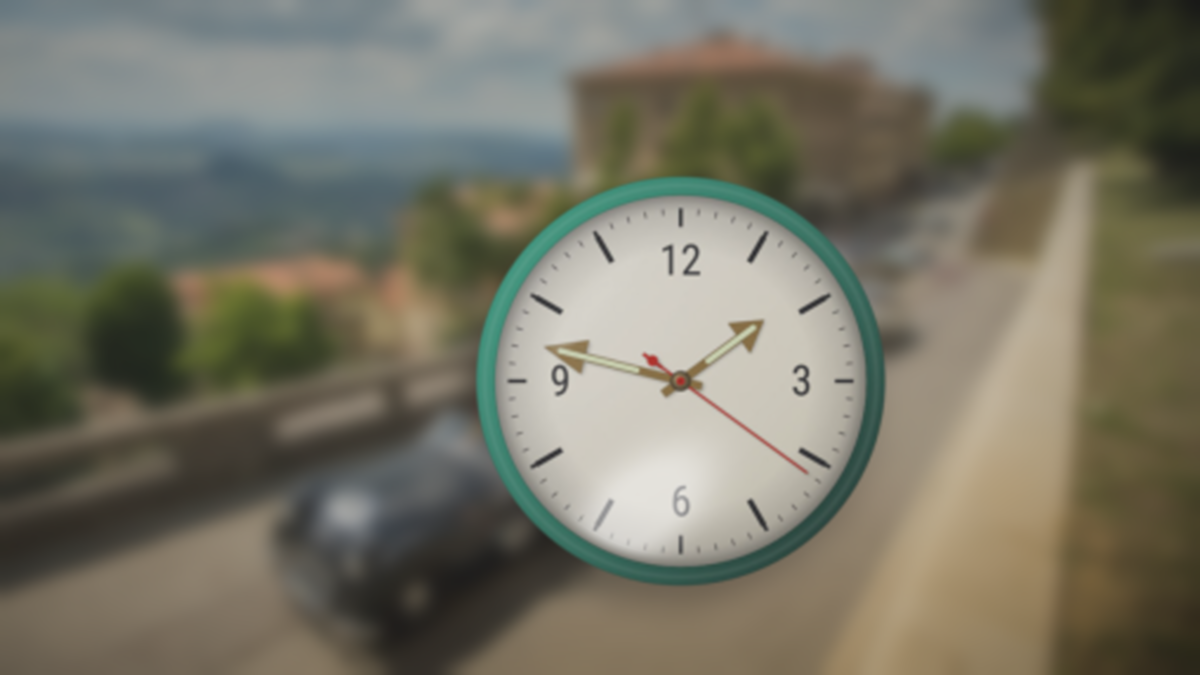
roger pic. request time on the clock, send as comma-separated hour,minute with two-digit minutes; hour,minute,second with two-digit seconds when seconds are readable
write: 1,47,21
